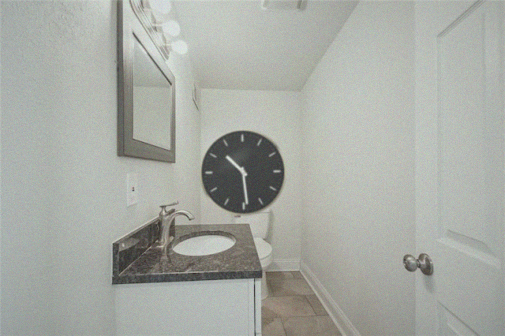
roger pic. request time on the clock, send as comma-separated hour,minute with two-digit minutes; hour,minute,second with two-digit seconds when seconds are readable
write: 10,29
